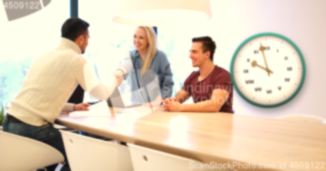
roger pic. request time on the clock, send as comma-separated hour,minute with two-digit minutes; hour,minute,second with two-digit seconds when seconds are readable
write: 9,58
